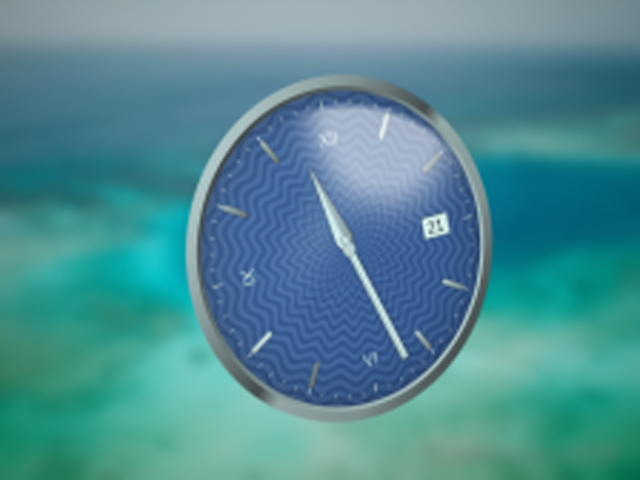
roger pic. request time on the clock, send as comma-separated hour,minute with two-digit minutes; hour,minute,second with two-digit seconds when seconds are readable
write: 11,27
